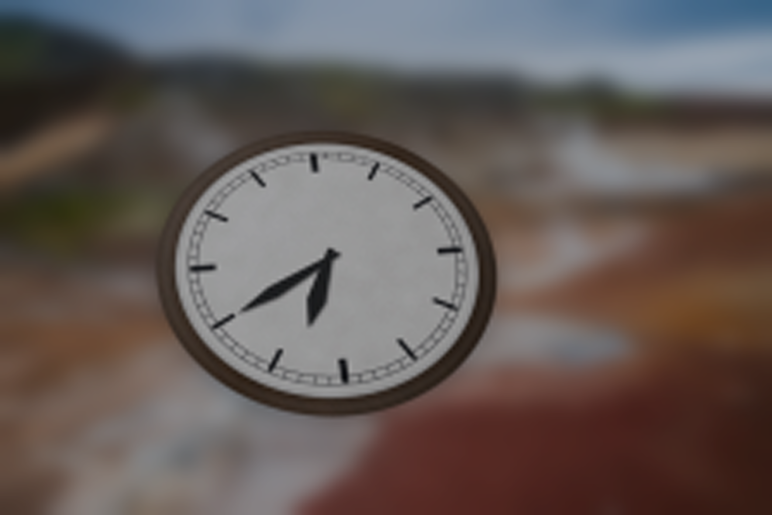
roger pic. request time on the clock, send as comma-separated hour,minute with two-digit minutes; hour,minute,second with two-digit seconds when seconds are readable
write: 6,40
